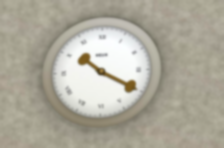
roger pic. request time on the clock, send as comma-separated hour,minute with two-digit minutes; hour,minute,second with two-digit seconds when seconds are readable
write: 10,20
